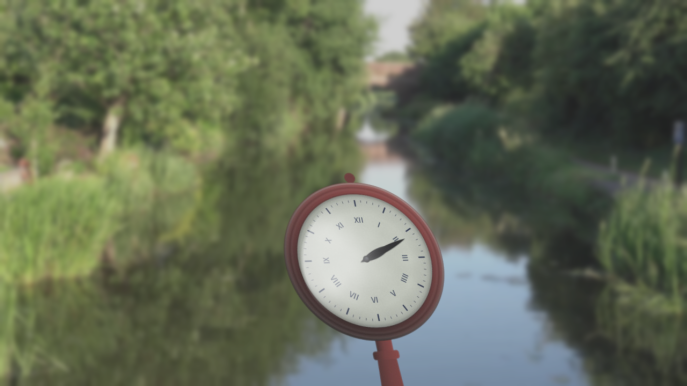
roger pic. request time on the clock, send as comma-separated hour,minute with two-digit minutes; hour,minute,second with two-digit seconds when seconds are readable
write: 2,11
